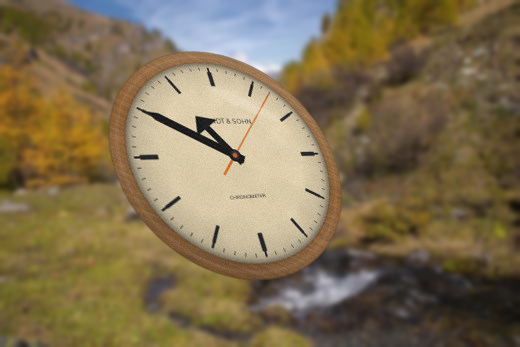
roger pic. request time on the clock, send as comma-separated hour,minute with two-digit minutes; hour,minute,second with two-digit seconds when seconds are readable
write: 10,50,07
